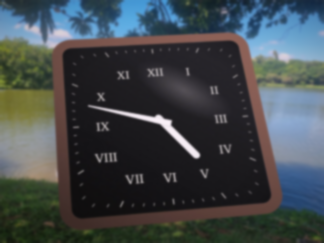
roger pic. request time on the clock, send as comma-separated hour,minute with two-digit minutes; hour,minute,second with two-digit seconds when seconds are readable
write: 4,48
